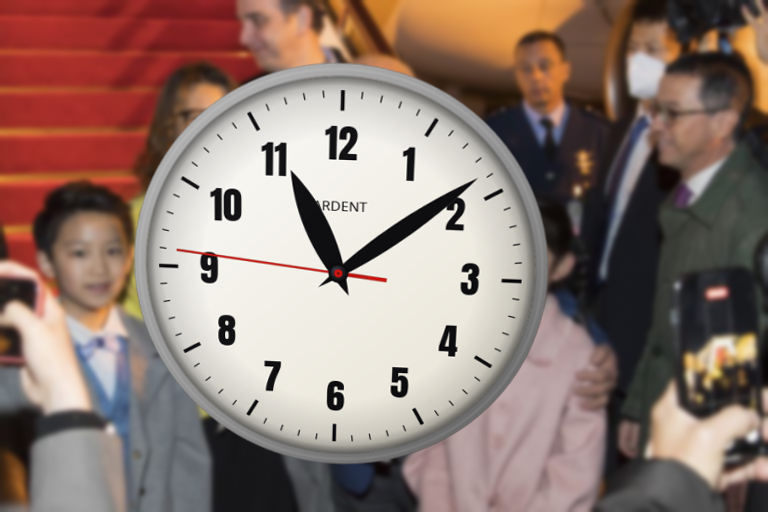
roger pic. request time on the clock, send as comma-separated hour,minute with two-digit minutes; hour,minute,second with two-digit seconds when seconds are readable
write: 11,08,46
